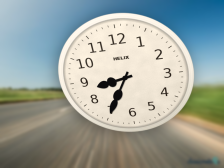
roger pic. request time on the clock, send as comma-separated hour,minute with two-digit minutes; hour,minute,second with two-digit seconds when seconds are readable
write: 8,35
